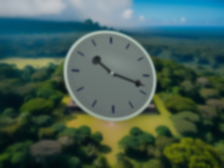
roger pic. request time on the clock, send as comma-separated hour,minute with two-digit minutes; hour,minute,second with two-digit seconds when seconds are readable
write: 10,18
